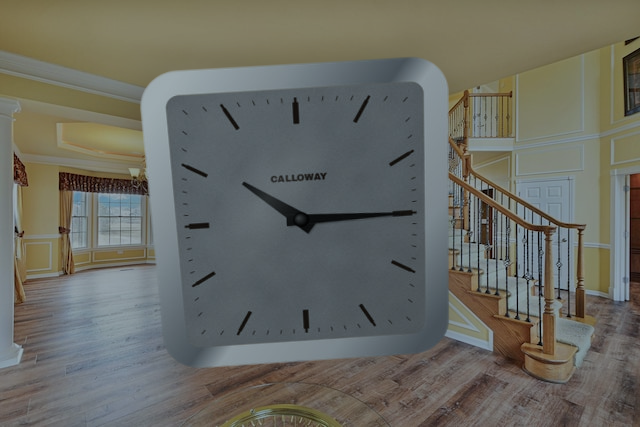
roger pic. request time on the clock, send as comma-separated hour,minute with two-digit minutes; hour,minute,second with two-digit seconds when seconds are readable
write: 10,15
